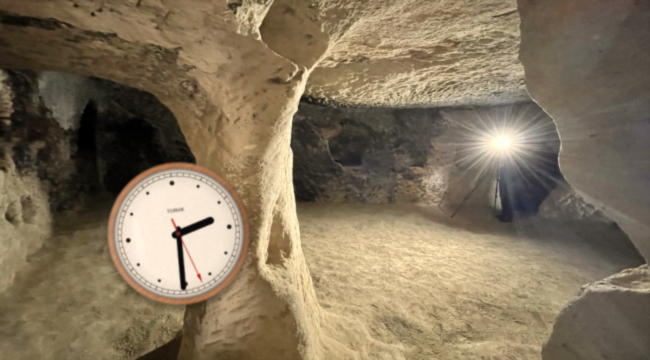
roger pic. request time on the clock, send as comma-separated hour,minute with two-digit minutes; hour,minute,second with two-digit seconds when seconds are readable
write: 2,30,27
